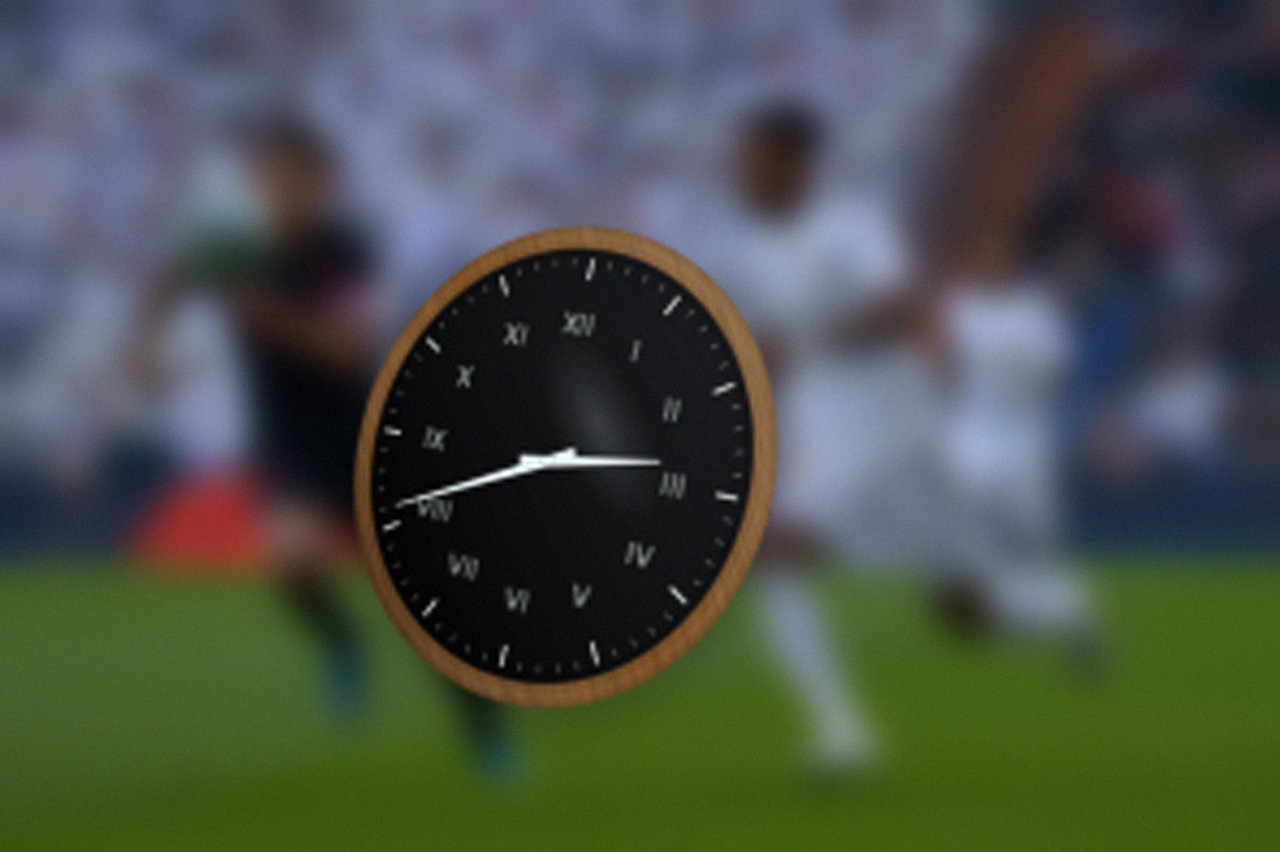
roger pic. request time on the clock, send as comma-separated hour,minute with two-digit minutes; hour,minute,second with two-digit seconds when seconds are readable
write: 2,41
